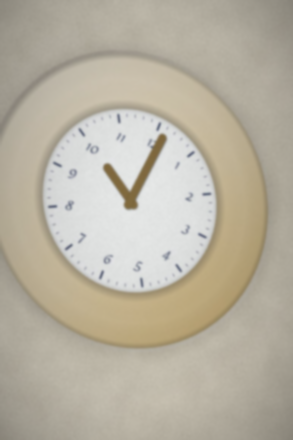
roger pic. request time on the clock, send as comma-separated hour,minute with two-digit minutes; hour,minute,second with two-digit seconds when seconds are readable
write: 10,01
